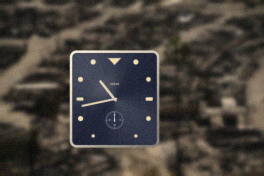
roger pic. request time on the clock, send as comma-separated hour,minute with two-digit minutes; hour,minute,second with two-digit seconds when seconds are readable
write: 10,43
